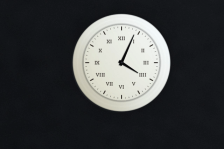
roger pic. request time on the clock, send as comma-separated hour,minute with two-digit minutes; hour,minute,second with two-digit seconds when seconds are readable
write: 4,04
